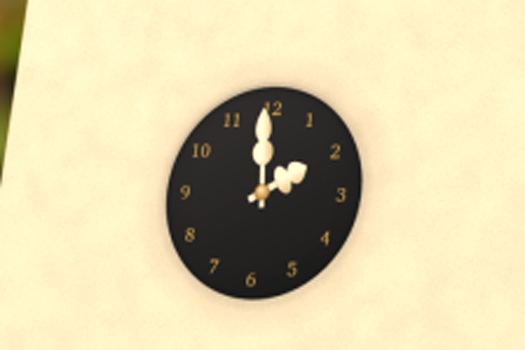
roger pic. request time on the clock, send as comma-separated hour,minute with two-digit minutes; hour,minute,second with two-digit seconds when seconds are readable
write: 1,59
